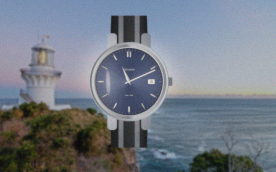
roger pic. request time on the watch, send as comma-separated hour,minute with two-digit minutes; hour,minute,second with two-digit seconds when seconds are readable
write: 11,11
